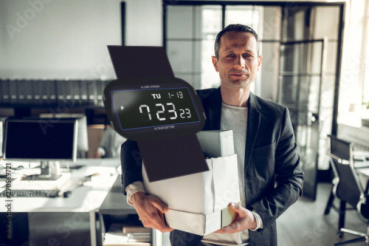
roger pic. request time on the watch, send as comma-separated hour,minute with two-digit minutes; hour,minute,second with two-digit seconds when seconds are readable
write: 7,23,23
